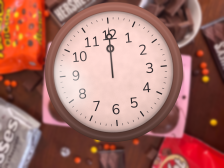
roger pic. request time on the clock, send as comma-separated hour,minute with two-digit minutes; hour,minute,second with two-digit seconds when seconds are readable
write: 12,00
